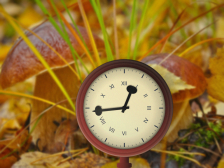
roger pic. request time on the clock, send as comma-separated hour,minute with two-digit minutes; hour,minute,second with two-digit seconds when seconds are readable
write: 12,44
